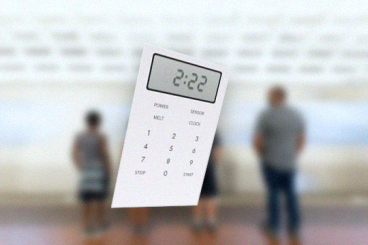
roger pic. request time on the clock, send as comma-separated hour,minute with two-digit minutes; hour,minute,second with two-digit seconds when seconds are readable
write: 2,22
